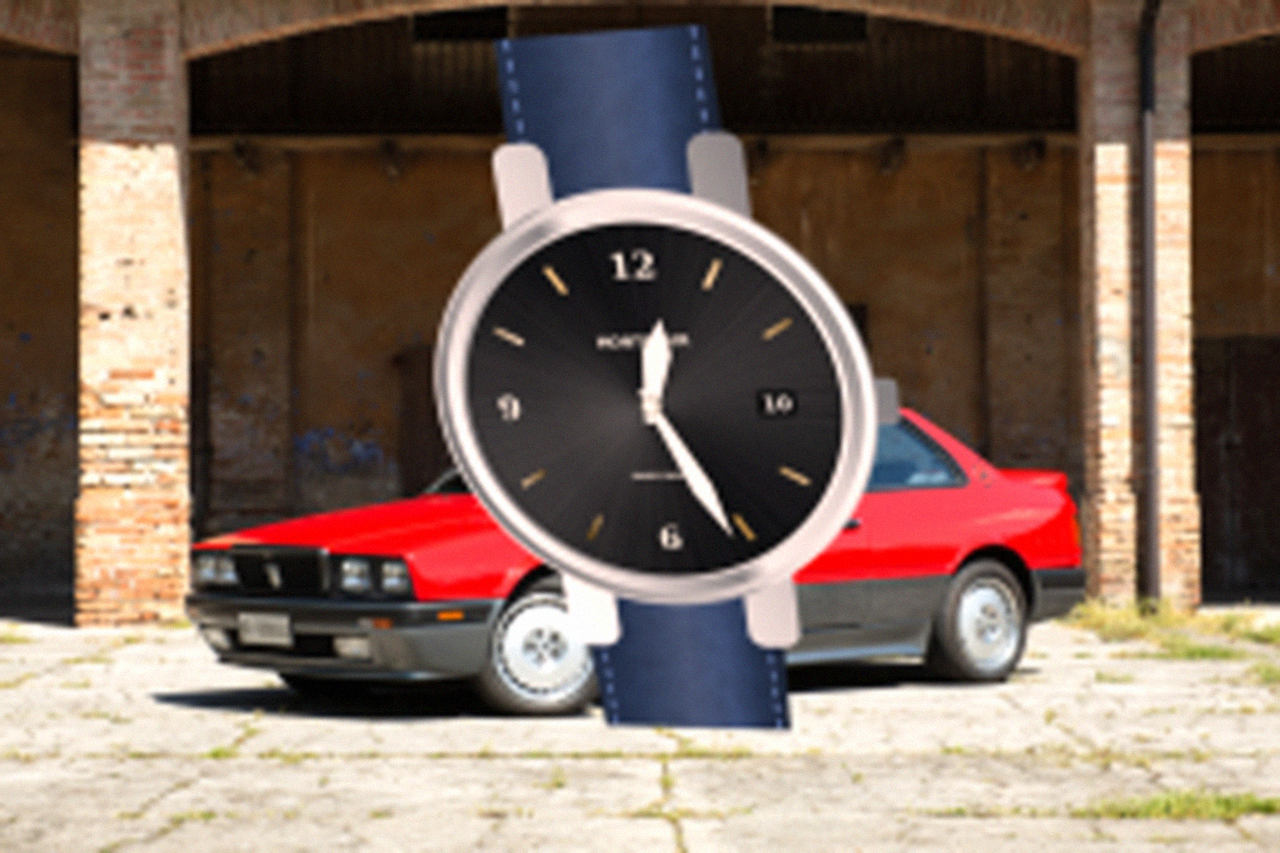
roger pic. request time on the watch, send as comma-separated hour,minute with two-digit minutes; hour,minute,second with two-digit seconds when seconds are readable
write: 12,26
